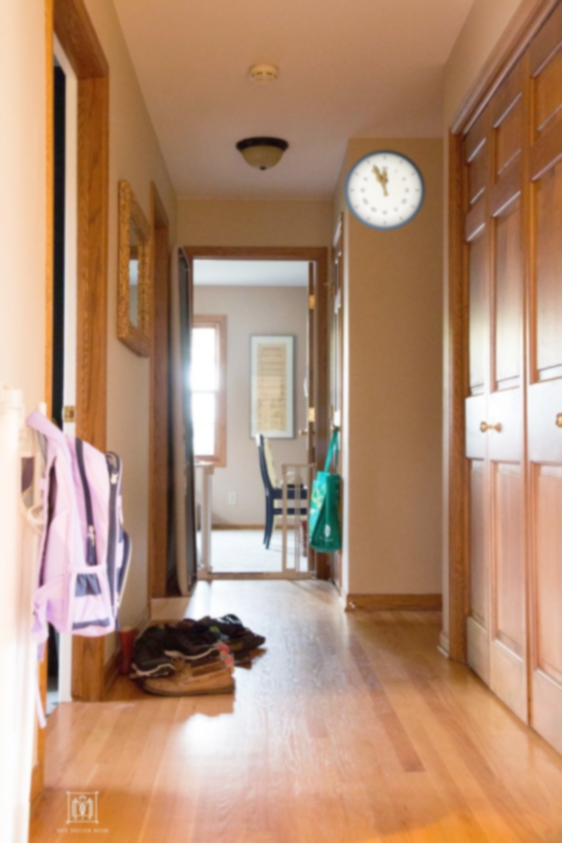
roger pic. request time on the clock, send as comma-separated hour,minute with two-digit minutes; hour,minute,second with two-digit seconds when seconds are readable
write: 11,56
